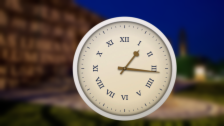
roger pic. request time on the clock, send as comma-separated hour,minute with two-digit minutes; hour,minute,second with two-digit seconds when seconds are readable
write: 1,16
